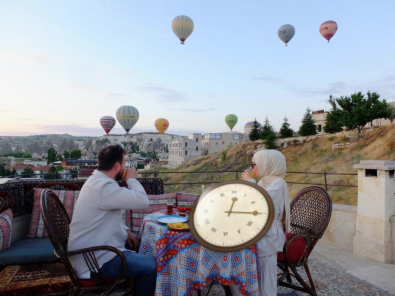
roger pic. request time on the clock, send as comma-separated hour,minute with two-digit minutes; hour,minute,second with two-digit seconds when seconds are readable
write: 12,15
